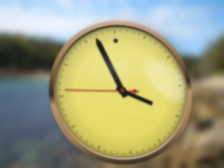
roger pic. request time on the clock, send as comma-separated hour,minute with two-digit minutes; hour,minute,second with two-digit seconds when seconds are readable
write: 3,56,46
